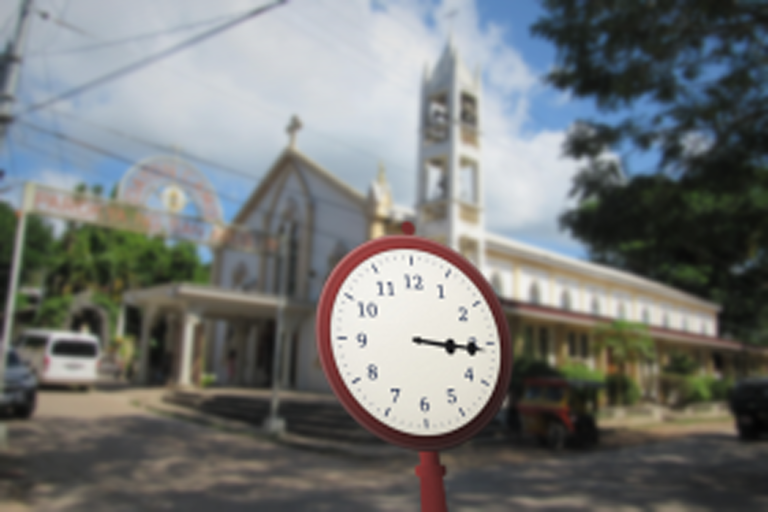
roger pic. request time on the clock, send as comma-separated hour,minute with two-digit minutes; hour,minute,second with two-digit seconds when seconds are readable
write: 3,16
